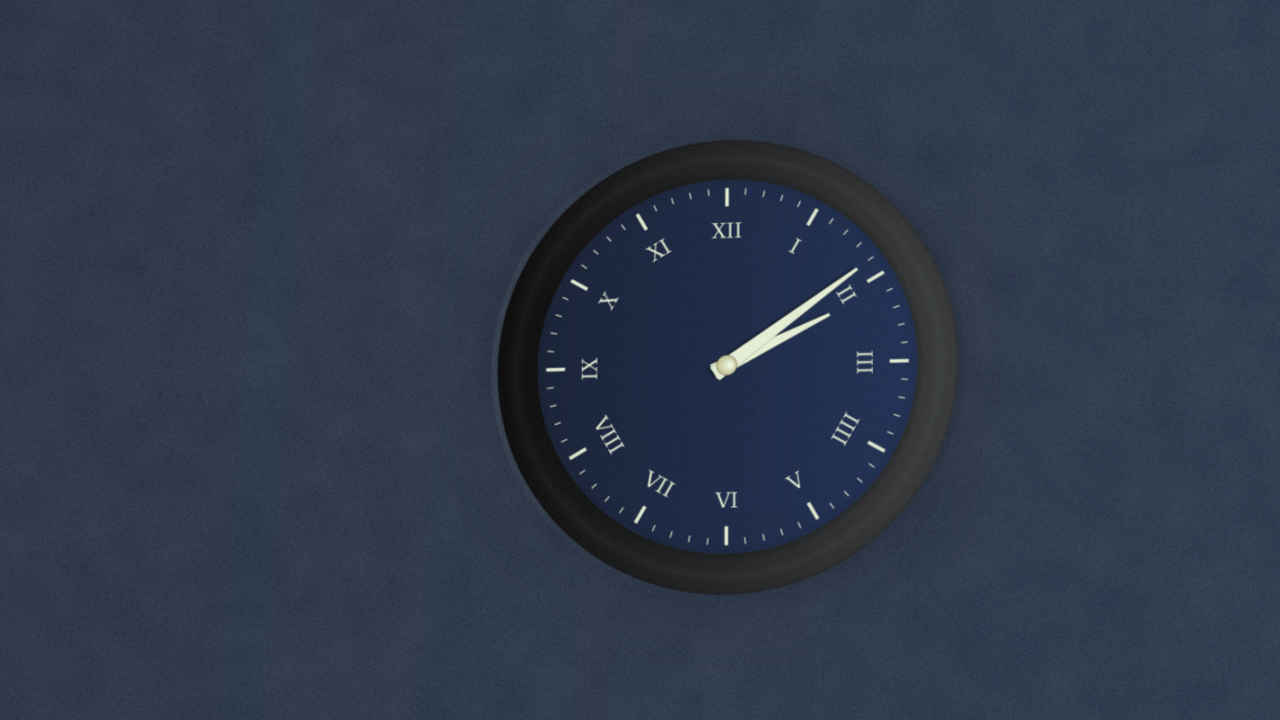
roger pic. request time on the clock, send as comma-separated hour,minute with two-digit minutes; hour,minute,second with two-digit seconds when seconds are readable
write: 2,09
